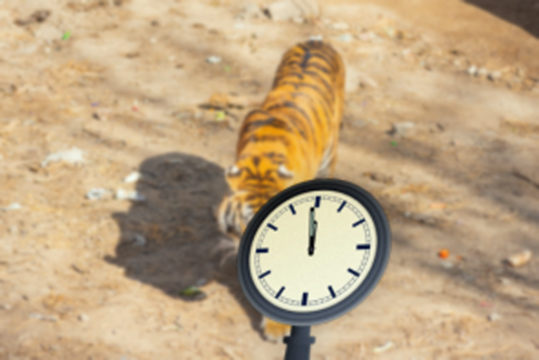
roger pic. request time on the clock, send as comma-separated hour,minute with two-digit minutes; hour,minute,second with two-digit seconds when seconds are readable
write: 11,59
